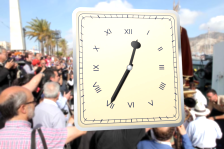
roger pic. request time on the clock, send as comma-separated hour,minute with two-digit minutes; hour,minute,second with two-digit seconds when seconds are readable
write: 12,35
